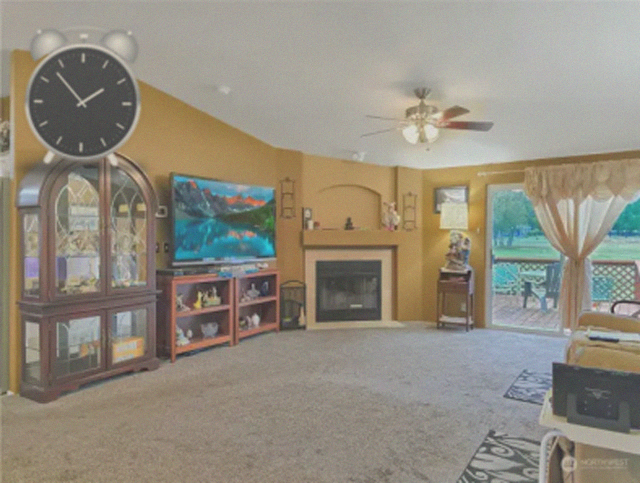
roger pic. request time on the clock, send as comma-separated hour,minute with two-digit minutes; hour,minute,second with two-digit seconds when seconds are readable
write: 1,53
